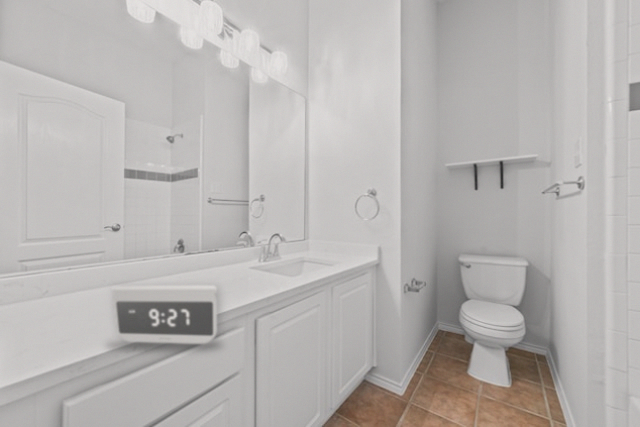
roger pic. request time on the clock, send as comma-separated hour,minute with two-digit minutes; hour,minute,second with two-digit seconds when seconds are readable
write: 9,27
